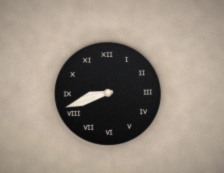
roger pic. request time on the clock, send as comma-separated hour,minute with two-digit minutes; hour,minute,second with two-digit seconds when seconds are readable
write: 8,42
